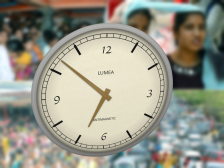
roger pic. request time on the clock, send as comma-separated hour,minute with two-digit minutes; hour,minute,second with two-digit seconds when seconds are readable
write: 6,52
